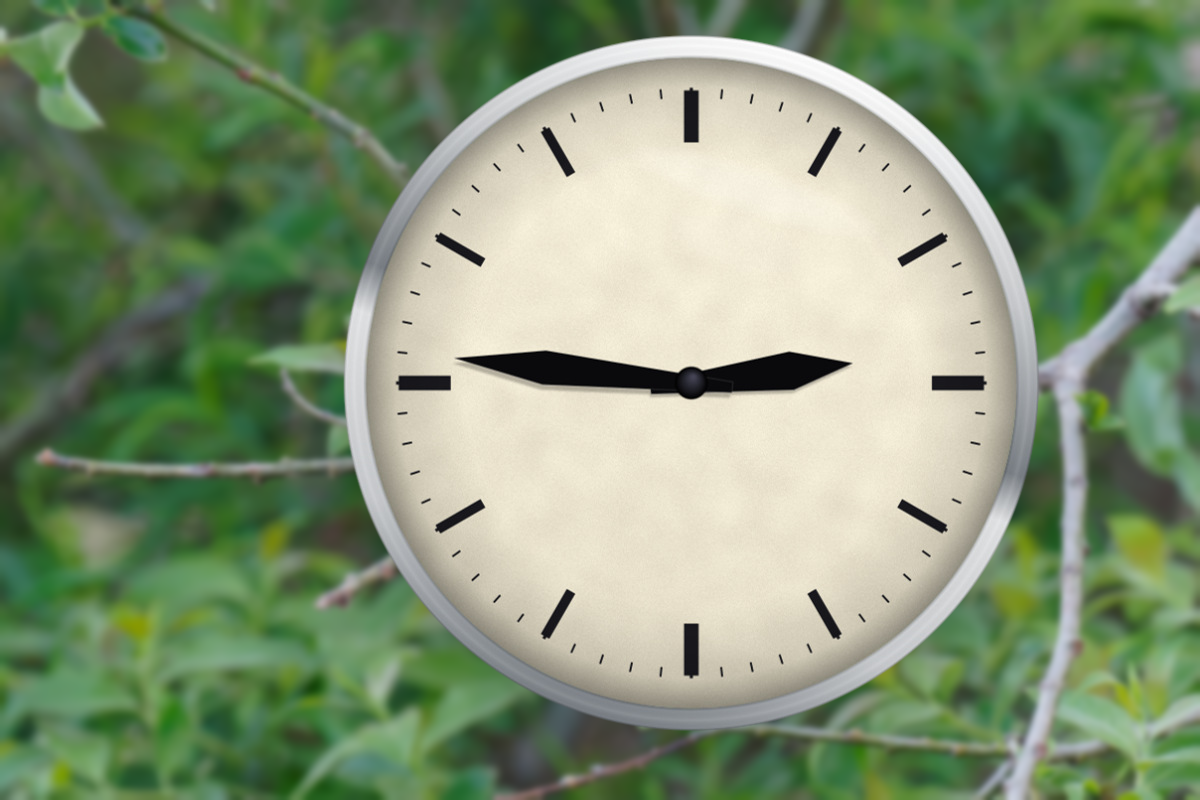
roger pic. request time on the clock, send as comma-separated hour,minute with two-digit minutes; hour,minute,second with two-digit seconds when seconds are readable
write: 2,46
